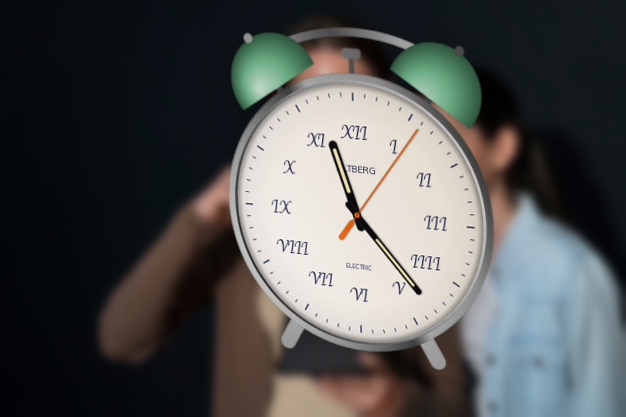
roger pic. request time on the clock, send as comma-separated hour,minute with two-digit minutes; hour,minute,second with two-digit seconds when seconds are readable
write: 11,23,06
